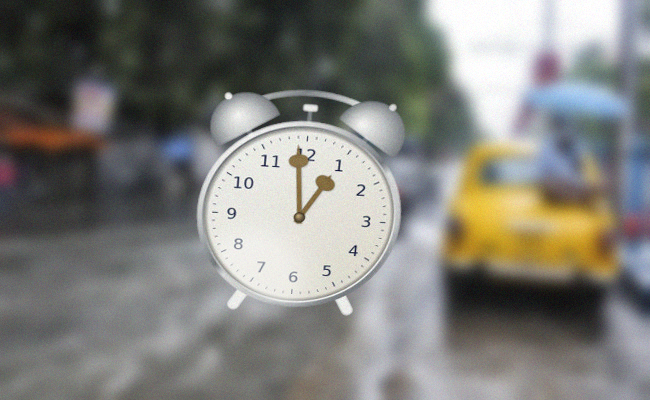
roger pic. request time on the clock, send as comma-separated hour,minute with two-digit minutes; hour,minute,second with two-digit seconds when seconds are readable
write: 12,59
